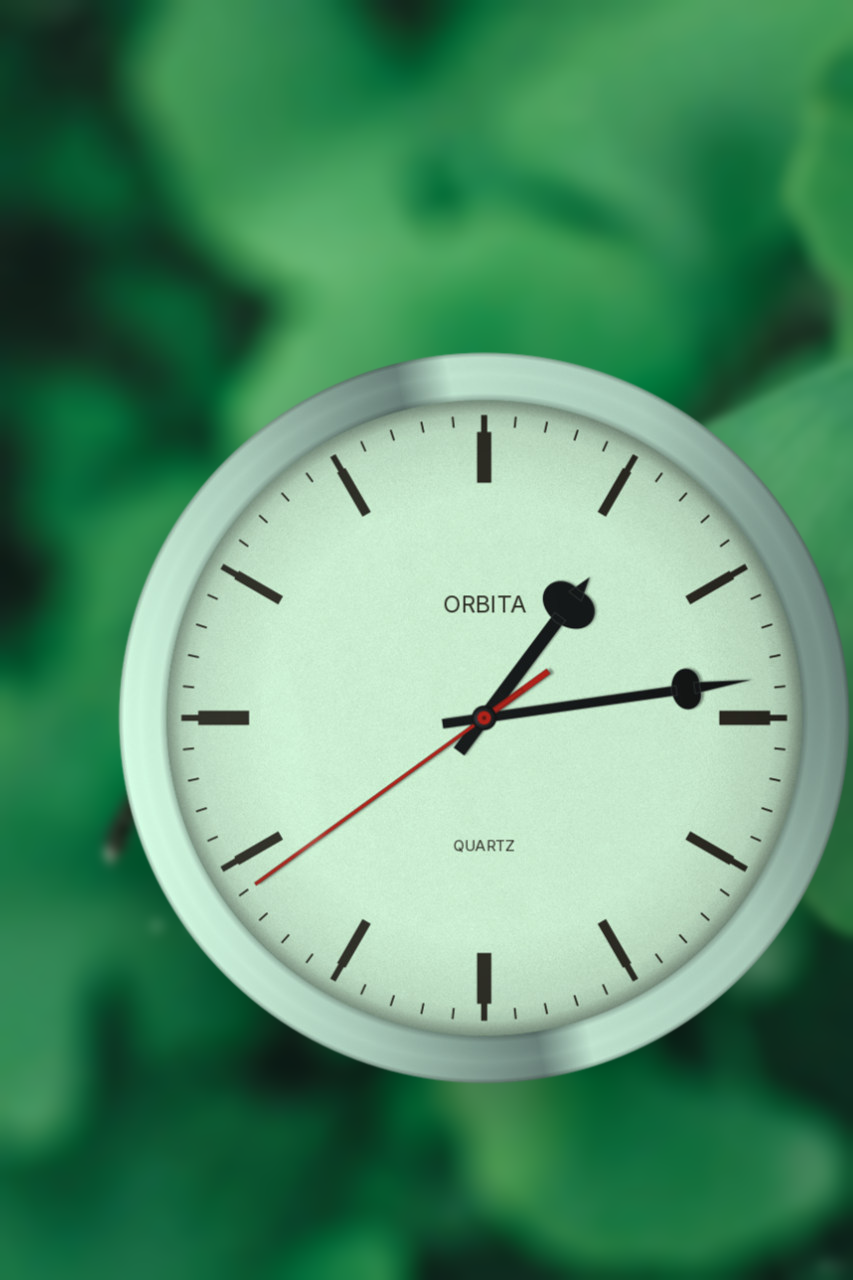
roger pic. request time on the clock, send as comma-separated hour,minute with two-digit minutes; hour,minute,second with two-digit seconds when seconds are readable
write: 1,13,39
